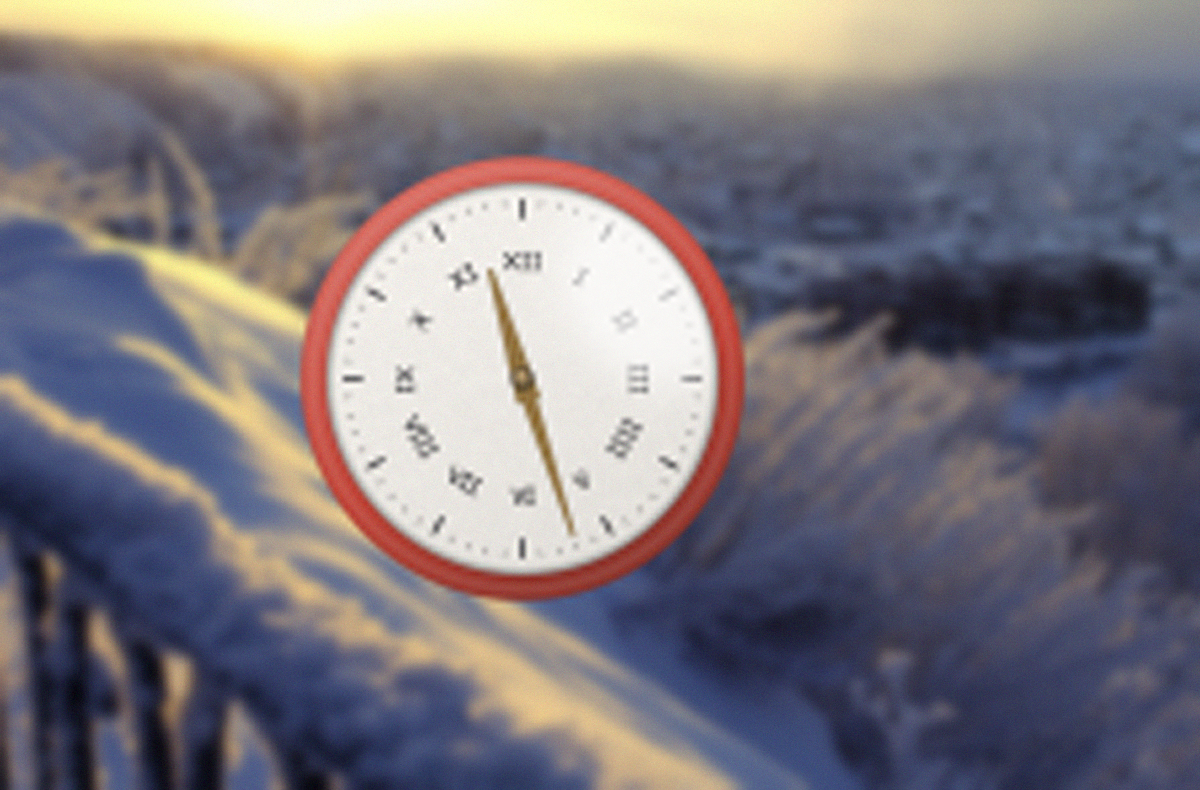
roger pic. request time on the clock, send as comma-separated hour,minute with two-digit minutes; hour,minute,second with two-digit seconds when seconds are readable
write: 11,27
